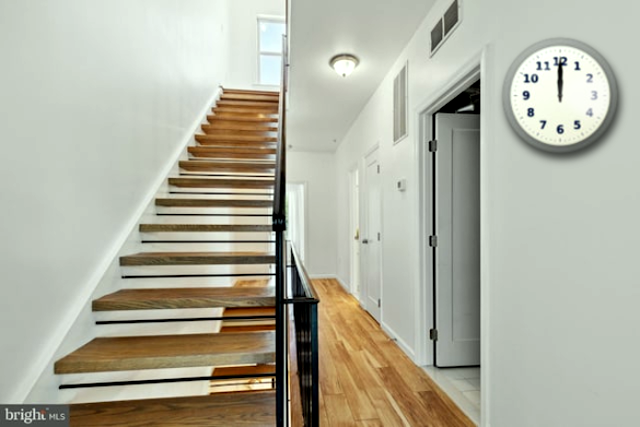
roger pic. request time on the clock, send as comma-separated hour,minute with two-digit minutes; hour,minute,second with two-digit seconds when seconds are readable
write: 12,00
